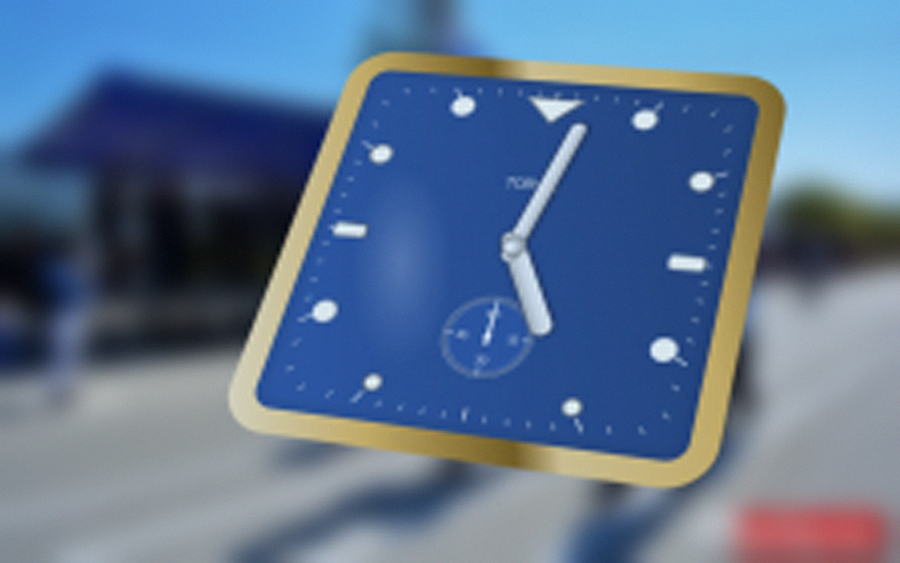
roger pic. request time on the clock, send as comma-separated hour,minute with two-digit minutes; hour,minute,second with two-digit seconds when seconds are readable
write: 5,02
